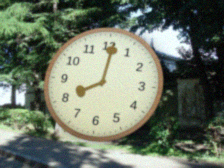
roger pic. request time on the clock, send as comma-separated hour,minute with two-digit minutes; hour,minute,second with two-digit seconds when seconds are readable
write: 8,01
